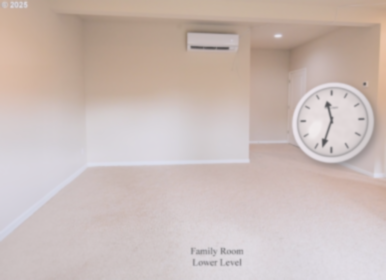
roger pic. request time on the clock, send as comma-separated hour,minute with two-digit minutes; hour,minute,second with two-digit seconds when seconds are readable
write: 11,33
